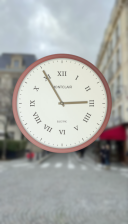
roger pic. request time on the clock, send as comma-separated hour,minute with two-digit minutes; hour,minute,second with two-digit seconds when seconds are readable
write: 2,55
